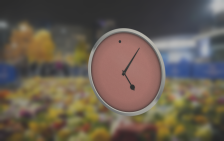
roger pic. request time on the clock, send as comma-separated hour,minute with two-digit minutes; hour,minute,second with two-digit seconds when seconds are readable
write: 5,07
